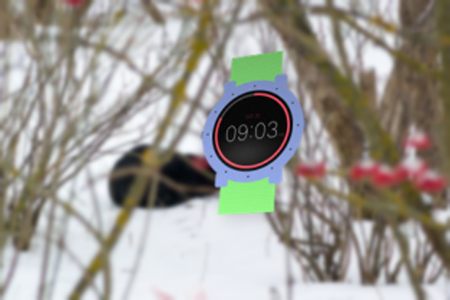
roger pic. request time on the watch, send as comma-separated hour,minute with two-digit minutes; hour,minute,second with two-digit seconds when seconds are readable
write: 9,03
